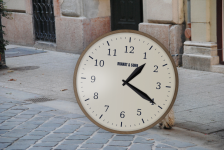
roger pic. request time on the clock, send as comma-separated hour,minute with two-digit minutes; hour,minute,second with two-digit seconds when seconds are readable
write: 1,20
